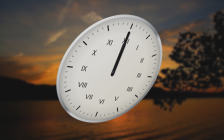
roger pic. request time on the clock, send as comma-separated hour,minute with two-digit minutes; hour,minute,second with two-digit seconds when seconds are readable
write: 12,00
